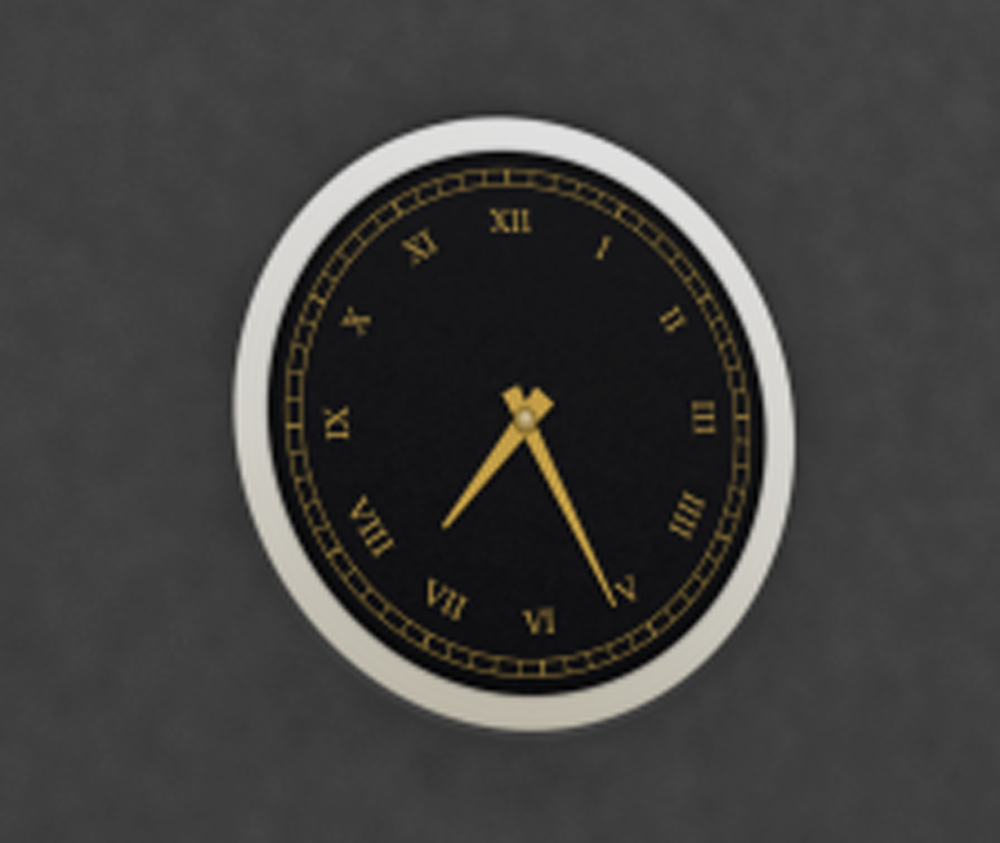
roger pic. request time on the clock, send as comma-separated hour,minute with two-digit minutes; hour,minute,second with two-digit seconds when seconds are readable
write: 7,26
